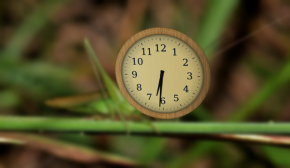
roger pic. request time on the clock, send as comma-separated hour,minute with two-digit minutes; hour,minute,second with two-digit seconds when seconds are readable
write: 6,31
